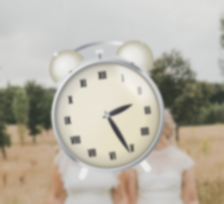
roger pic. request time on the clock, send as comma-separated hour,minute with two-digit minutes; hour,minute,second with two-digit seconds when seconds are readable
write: 2,26
